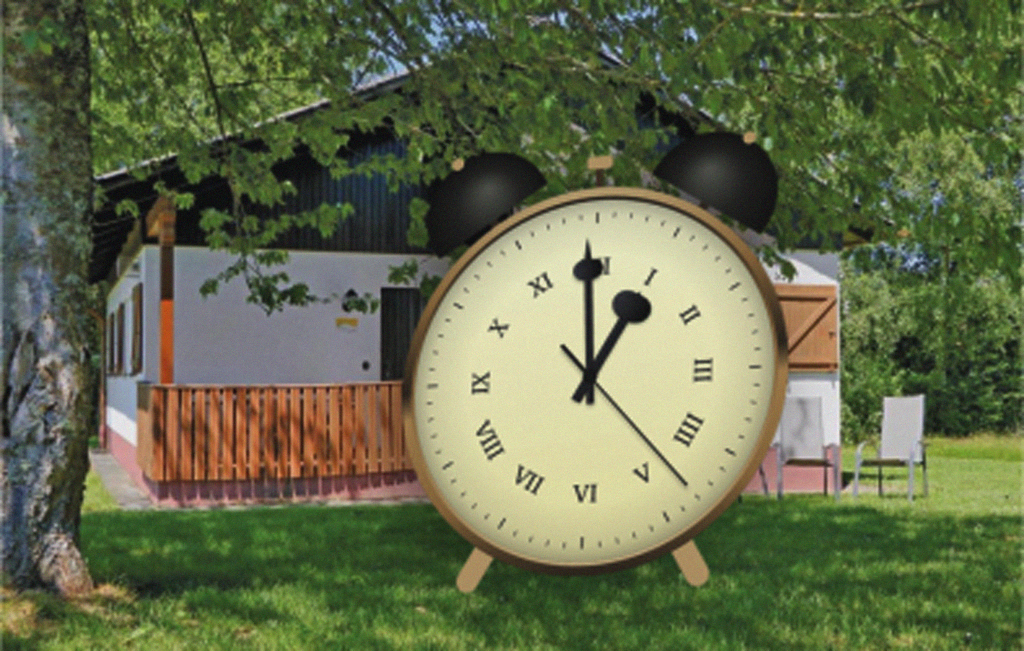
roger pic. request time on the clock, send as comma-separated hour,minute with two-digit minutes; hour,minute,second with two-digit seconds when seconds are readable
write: 12,59,23
